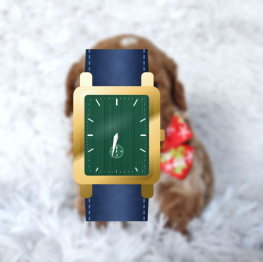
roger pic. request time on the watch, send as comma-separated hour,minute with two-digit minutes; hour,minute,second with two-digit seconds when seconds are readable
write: 6,32
